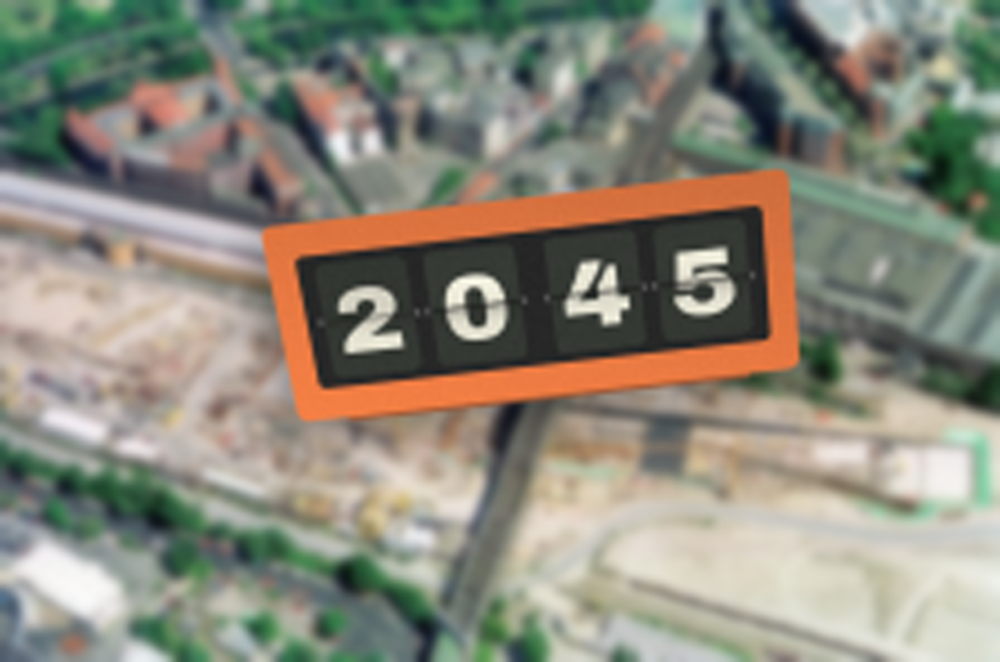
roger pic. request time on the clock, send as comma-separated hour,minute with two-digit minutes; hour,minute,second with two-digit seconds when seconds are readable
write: 20,45
